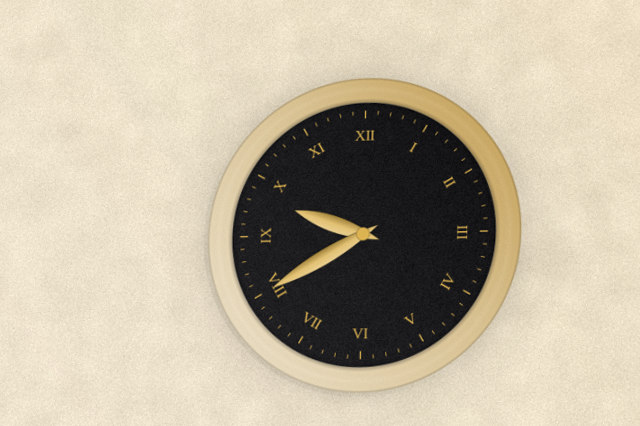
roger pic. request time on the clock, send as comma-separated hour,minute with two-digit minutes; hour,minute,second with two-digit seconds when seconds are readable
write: 9,40
